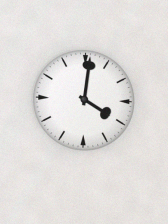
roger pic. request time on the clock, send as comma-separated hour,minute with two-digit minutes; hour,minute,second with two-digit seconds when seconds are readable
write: 4,01
